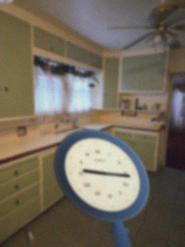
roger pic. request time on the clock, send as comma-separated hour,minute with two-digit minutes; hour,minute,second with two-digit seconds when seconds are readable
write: 9,16
